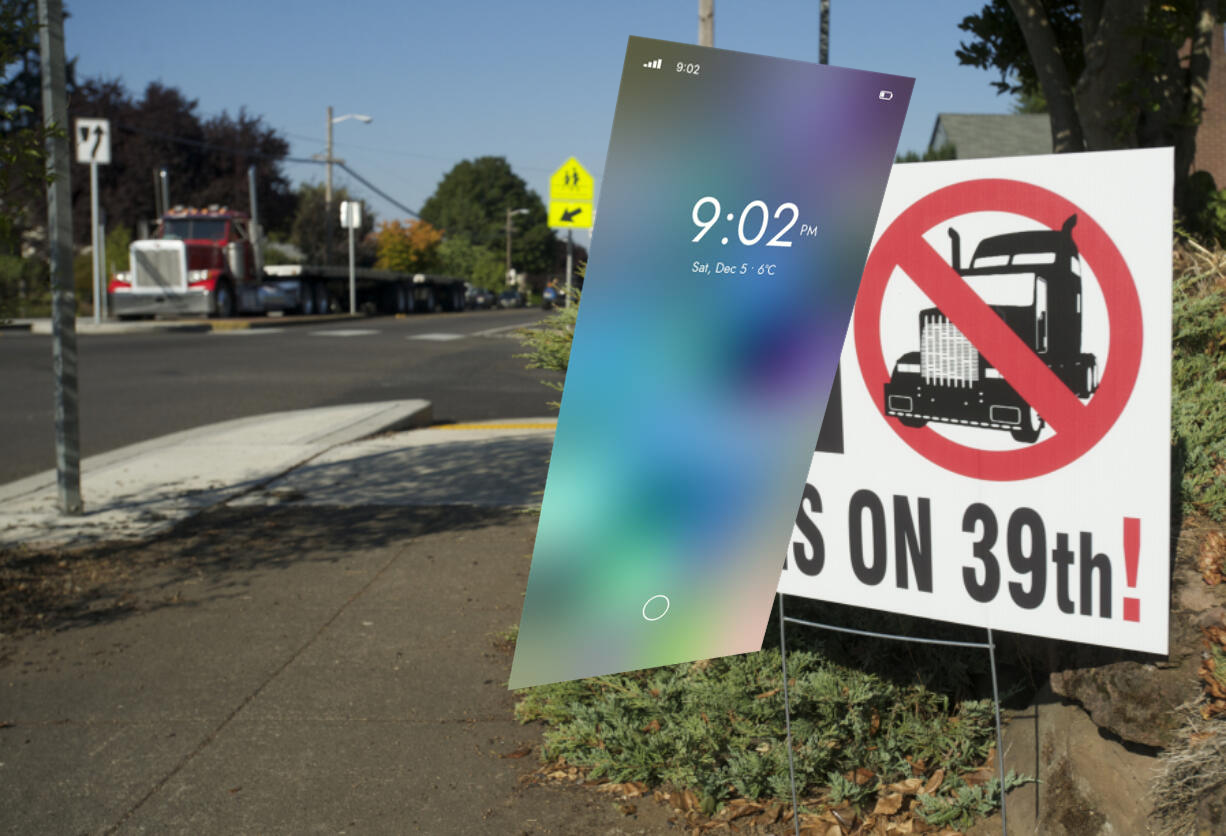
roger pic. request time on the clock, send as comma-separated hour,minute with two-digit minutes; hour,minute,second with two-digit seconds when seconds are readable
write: 9,02
